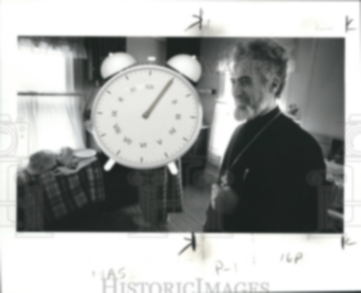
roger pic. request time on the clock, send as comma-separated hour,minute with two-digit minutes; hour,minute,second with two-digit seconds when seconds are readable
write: 1,05
